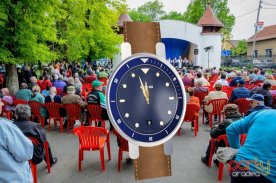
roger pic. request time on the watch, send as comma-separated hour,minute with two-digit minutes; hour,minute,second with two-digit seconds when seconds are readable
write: 11,57
